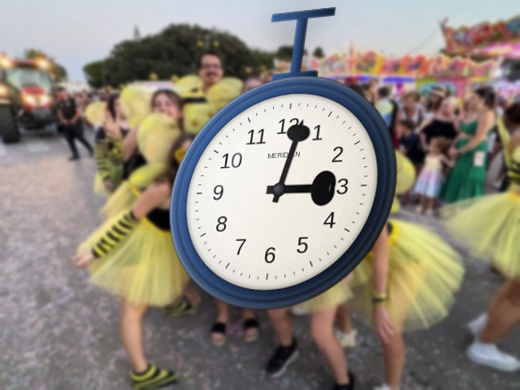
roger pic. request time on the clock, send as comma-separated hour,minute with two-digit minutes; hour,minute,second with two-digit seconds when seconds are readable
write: 3,02
